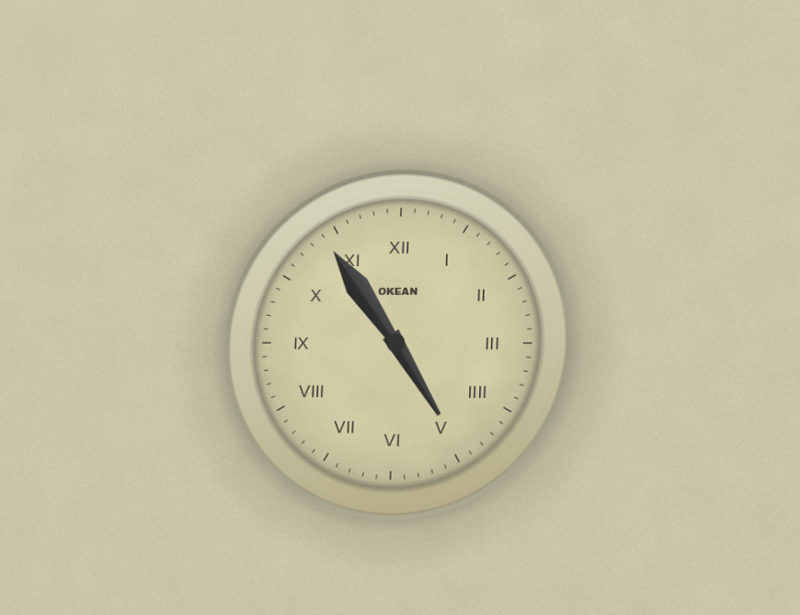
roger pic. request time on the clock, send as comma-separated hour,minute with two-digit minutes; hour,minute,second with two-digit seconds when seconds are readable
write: 4,54
